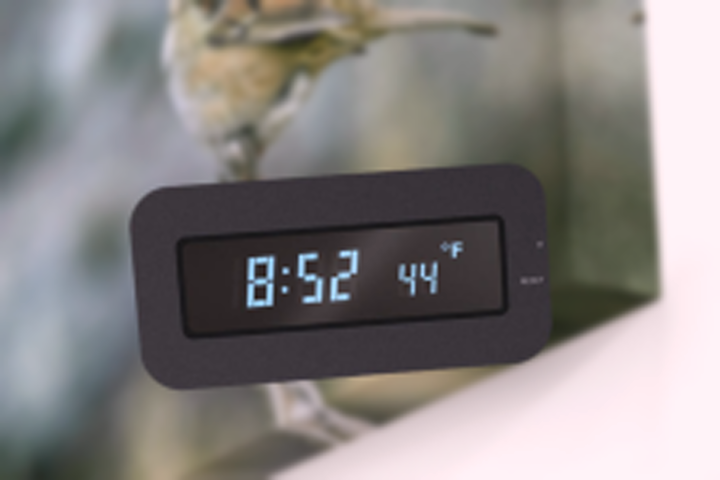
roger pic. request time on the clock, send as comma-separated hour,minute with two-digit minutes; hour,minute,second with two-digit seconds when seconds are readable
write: 8,52
